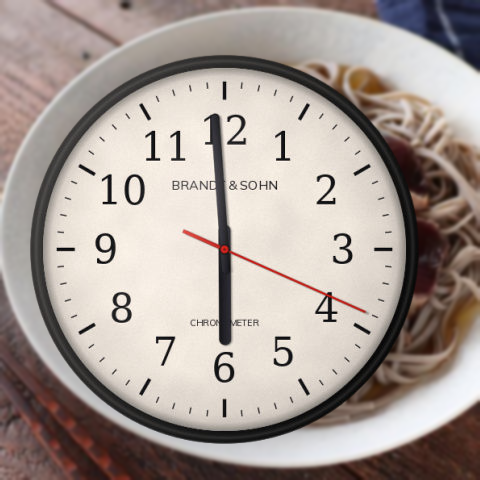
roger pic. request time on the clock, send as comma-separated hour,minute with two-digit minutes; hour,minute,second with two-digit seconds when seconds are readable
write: 5,59,19
